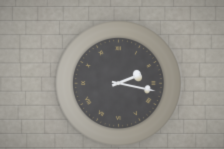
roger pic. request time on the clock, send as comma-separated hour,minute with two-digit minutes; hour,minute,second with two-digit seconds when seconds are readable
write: 2,17
